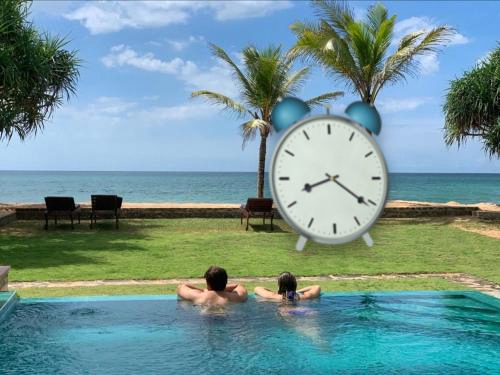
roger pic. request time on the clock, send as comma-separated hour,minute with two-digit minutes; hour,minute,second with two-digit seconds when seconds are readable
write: 8,21
